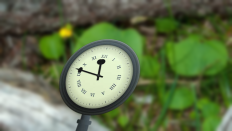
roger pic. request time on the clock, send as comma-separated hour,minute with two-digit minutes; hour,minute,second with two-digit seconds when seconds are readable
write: 11,47
